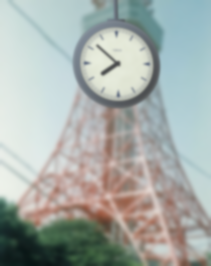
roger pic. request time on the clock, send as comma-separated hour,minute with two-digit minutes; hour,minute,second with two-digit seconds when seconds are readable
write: 7,52
